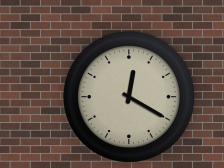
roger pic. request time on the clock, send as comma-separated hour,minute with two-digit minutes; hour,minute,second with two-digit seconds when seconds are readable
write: 12,20
